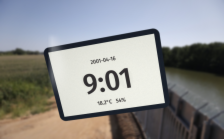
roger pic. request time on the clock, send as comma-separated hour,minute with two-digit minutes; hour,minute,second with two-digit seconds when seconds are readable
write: 9,01
